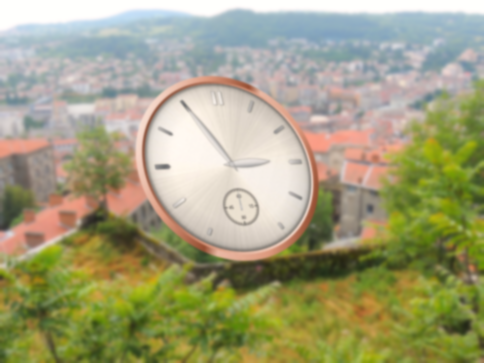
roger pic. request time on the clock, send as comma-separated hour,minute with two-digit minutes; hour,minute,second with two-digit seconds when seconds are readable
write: 2,55
